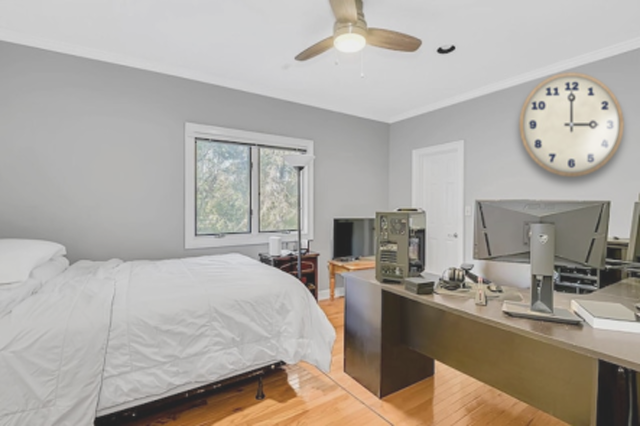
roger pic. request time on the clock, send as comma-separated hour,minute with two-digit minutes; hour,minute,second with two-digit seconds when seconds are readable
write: 3,00
